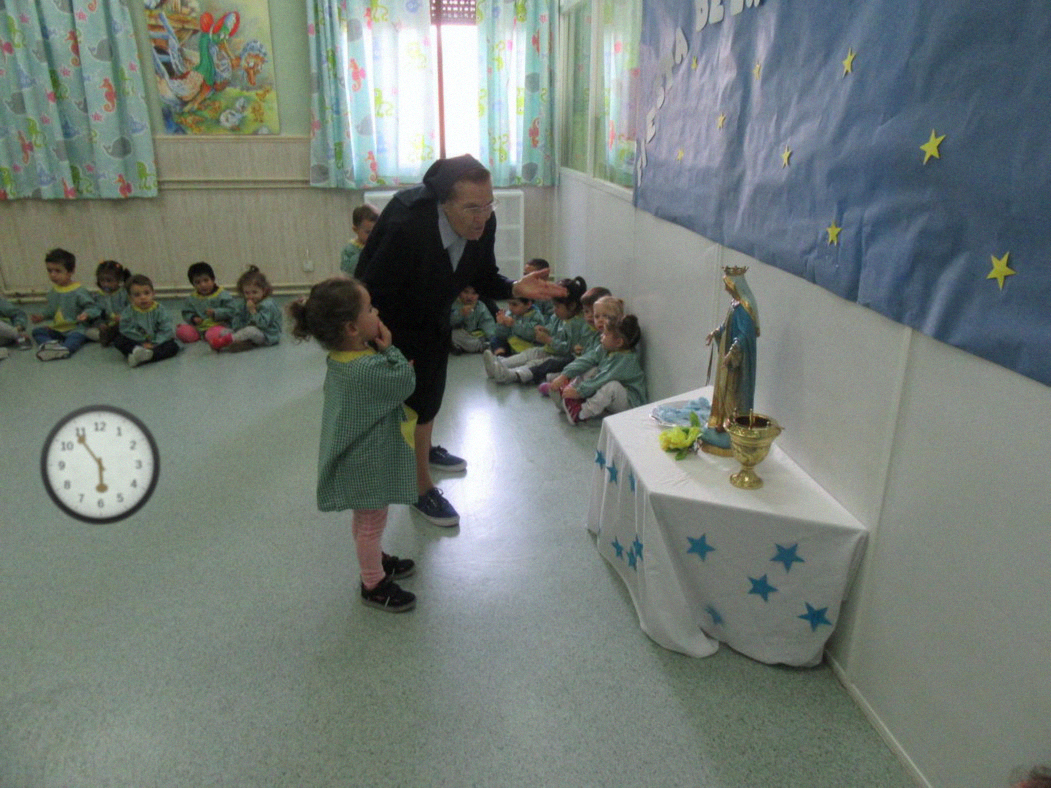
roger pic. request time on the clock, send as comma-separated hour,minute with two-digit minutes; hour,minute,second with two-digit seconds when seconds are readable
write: 5,54
